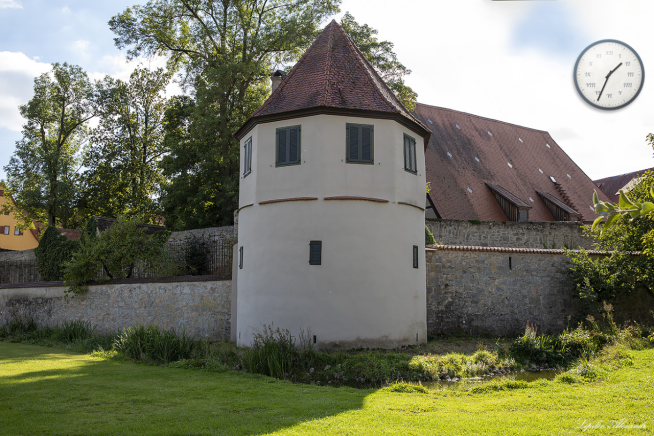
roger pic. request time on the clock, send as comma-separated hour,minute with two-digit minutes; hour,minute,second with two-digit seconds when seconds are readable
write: 1,34
